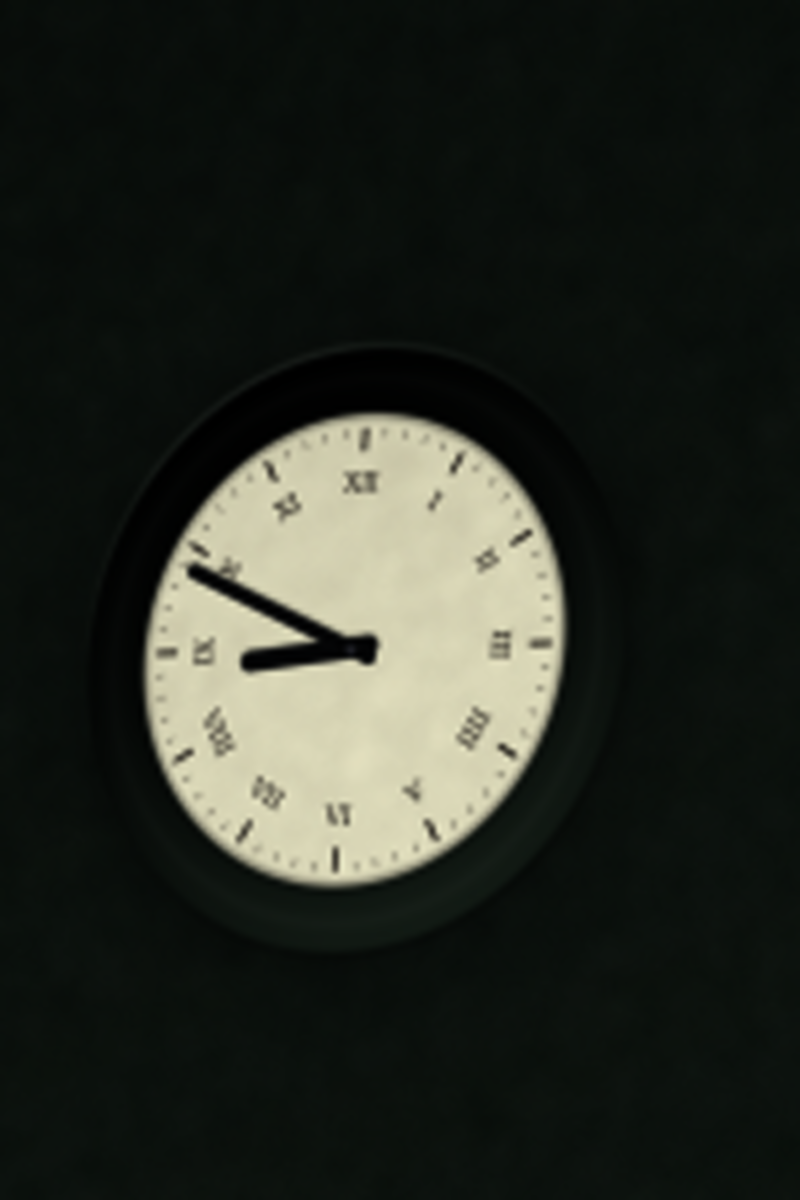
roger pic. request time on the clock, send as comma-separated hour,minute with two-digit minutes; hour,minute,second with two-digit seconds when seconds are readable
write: 8,49
